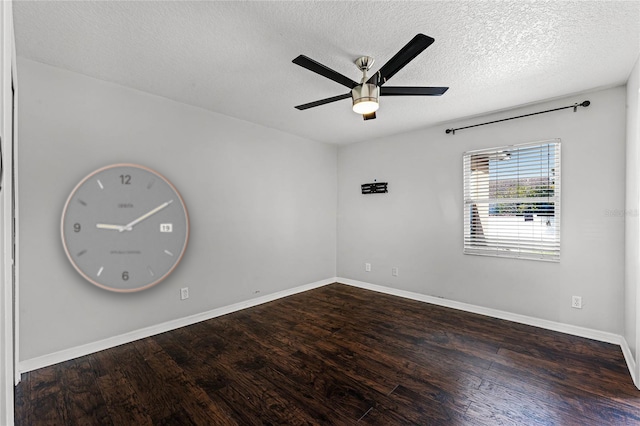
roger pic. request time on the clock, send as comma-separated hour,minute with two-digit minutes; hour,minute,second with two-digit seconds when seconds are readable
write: 9,10
